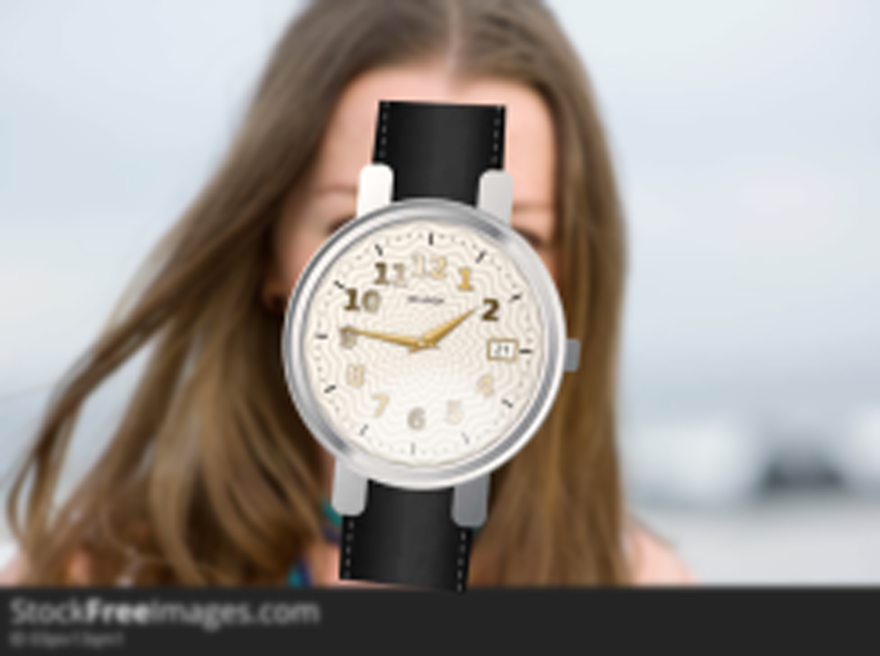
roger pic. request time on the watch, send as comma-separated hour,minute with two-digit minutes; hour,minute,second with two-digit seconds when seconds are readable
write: 1,46
